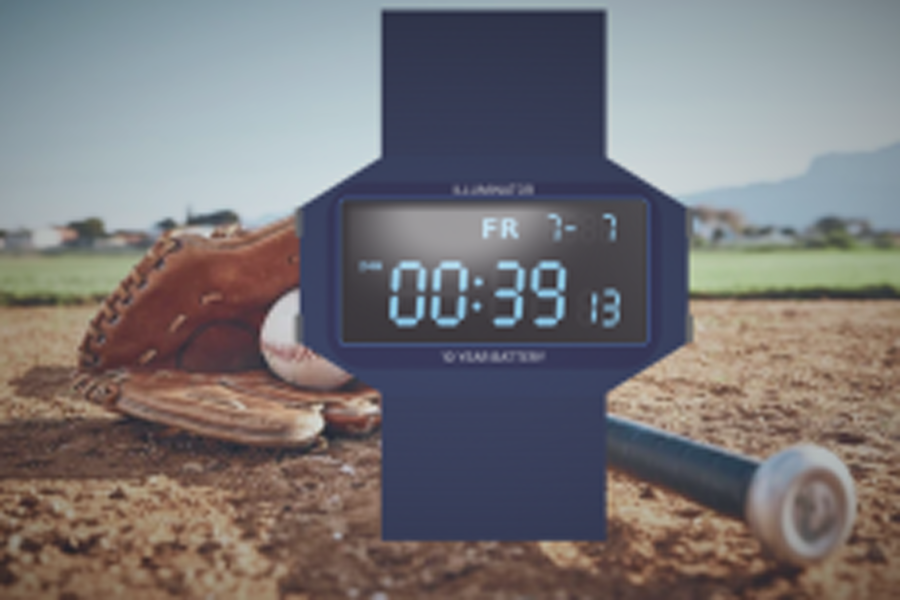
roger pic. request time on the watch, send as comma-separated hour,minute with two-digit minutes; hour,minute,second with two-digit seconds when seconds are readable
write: 0,39,13
